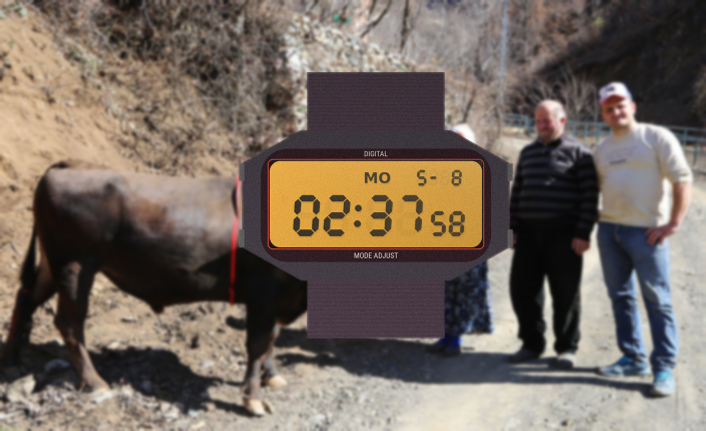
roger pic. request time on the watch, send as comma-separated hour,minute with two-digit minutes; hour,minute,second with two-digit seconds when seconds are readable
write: 2,37,58
